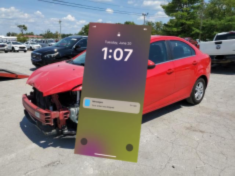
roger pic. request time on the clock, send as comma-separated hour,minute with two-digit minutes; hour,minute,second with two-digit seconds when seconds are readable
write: 1,07
